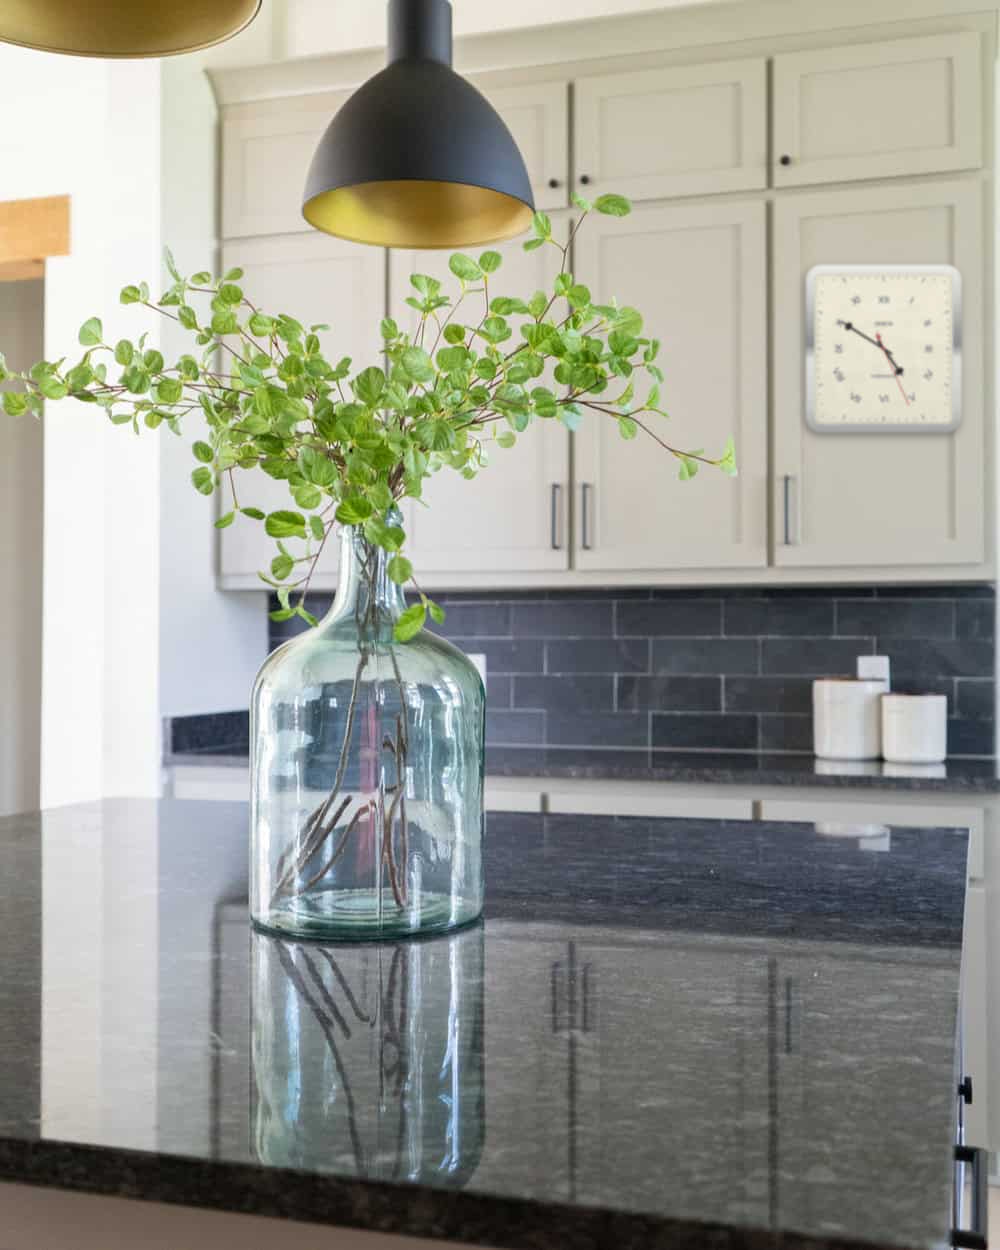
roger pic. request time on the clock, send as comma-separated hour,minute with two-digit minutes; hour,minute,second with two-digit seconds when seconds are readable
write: 4,50,26
